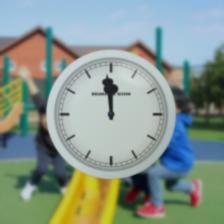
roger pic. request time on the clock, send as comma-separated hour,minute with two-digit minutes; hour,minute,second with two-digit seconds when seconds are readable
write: 11,59
